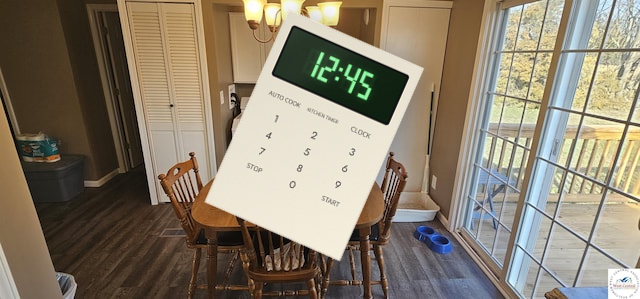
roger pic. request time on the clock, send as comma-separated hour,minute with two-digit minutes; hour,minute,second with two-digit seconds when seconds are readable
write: 12,45
